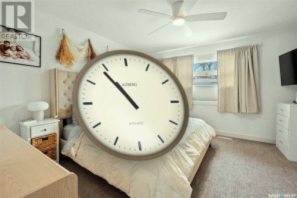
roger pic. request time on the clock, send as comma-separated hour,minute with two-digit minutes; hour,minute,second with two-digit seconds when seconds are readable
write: 10,54
